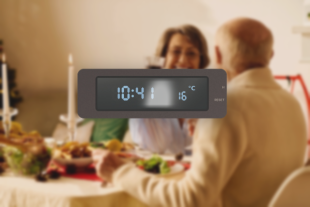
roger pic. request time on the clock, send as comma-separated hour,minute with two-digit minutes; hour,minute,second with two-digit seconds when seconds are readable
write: 10,41
